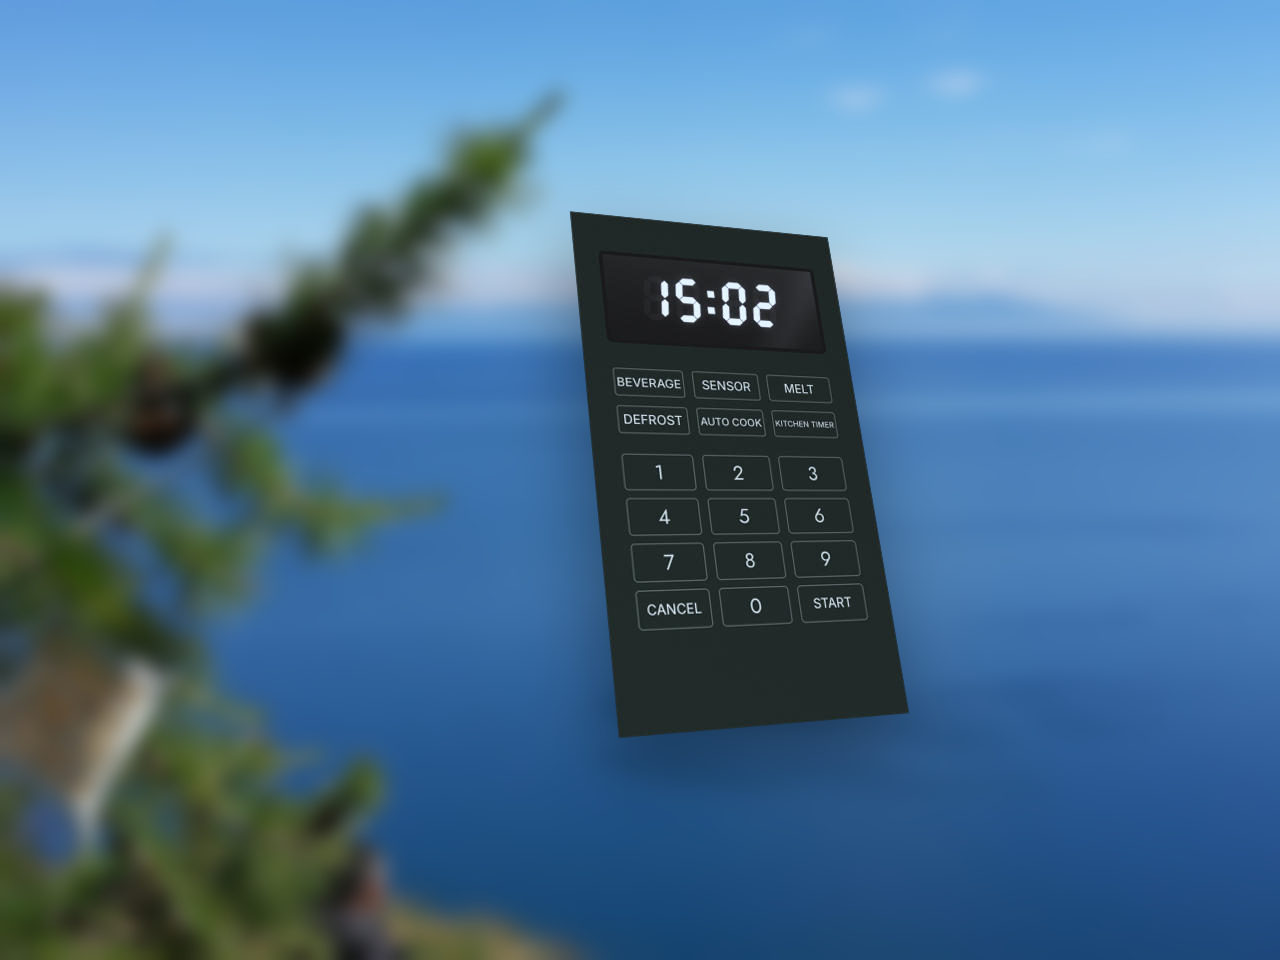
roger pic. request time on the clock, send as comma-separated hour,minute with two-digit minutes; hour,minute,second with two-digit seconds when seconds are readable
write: 15,02
